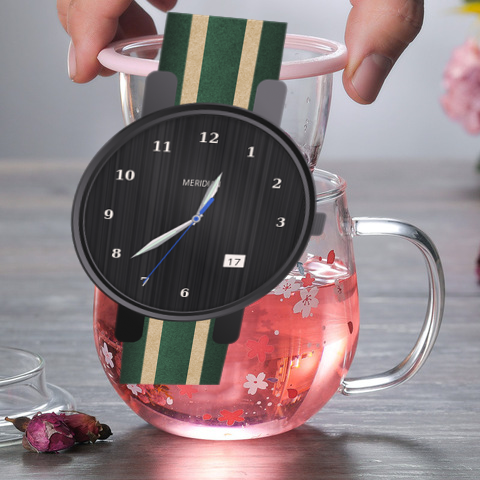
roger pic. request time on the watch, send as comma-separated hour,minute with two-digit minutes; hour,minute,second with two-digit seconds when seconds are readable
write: 12,38,35
